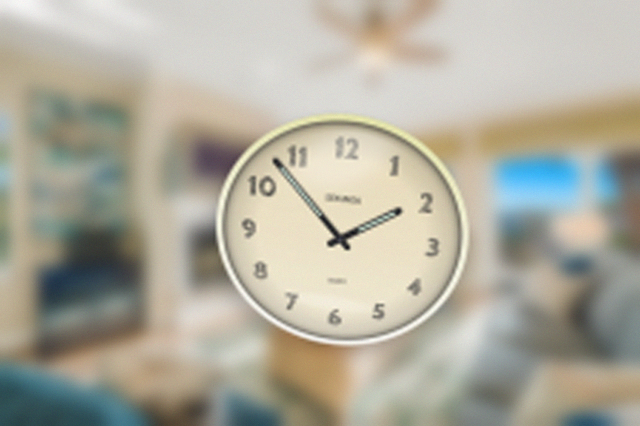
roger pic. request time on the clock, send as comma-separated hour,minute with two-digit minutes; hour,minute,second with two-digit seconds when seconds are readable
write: 1,53
